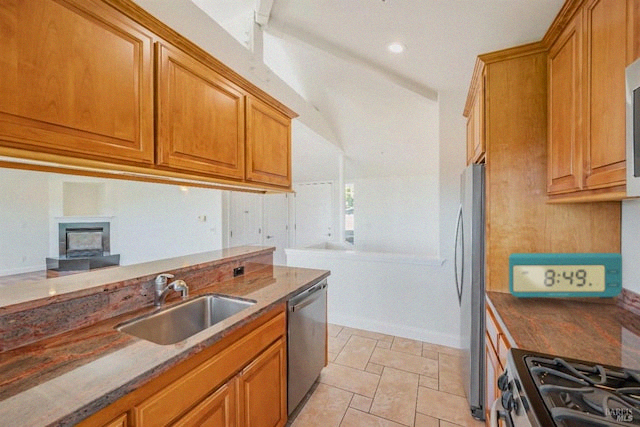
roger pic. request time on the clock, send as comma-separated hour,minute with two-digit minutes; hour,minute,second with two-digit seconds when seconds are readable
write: 8,49
